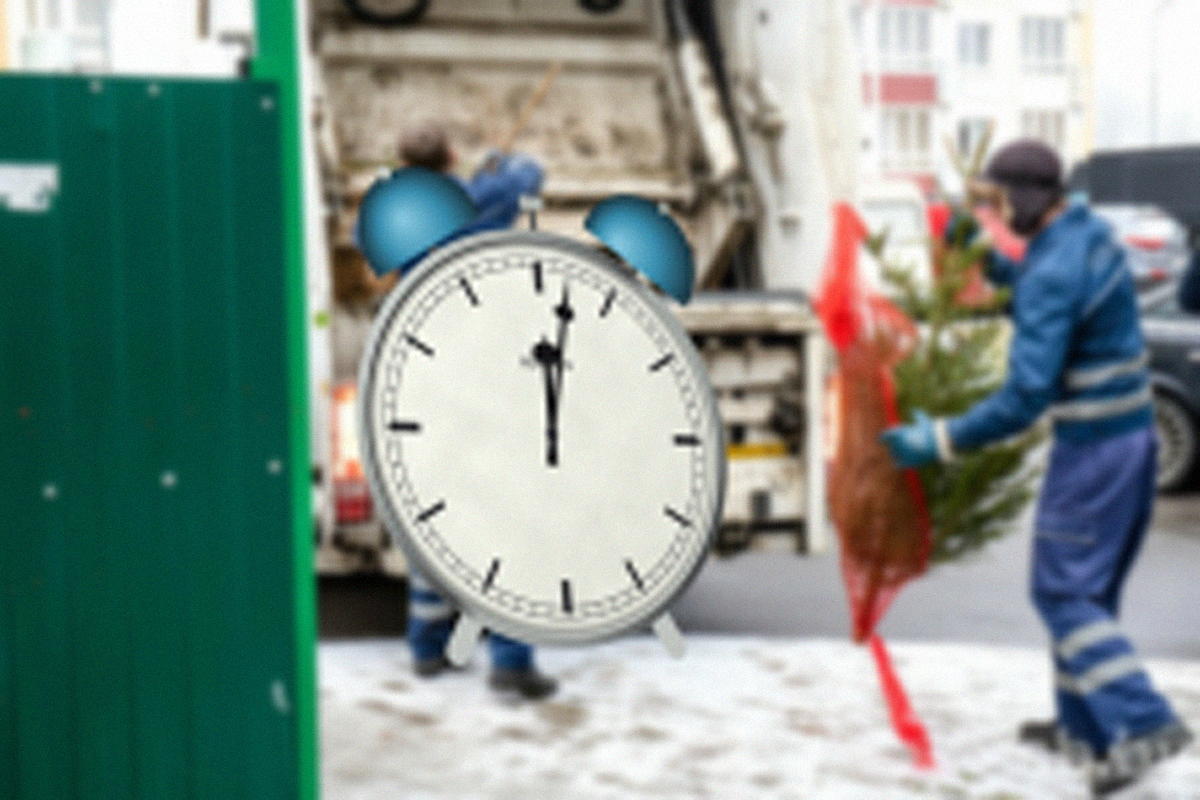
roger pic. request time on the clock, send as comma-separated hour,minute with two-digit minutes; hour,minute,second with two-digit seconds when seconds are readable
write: 12,02
